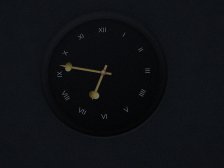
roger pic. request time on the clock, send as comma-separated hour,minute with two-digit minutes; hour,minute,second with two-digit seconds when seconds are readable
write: 6,47
